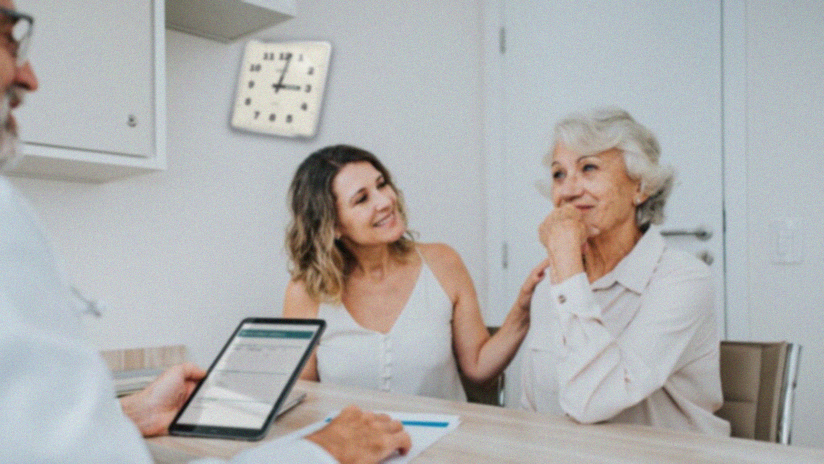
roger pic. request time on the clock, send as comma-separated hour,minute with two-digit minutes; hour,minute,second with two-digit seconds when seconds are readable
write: 3,02
